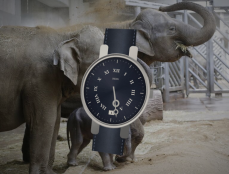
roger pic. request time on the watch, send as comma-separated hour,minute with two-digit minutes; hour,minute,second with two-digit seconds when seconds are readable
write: 5,28
